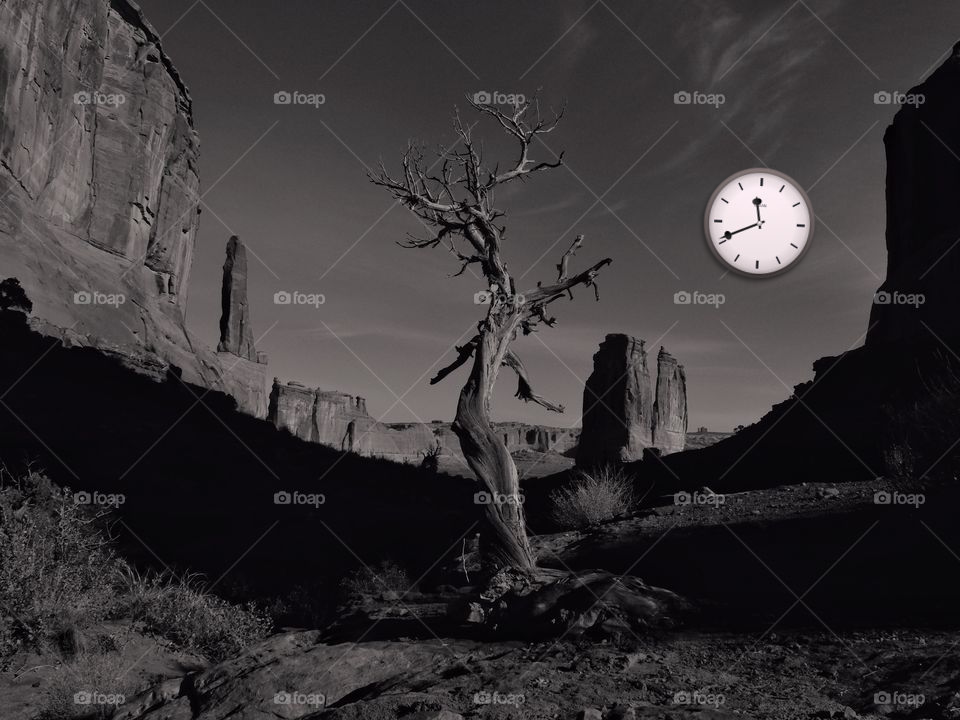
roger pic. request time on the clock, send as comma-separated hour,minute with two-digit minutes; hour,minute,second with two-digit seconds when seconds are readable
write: 11,41
